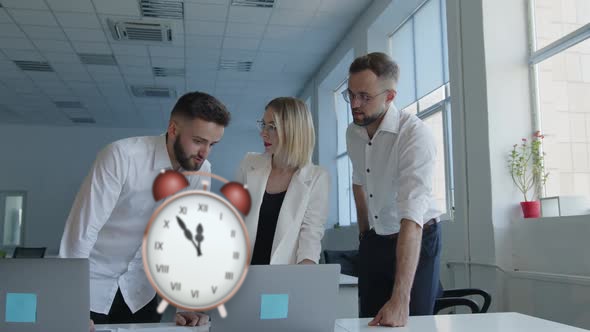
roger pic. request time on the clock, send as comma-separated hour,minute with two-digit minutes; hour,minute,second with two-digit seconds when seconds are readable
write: 11,53
